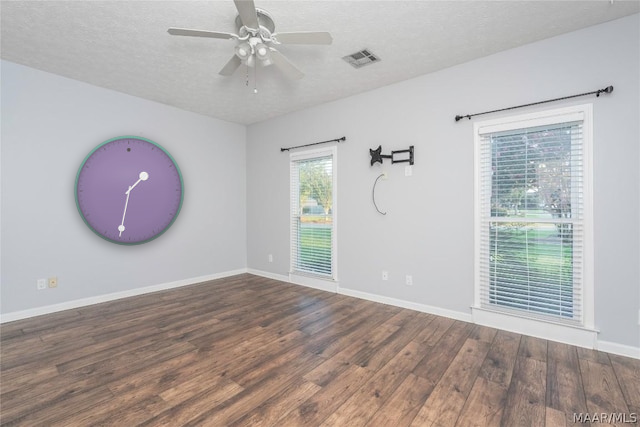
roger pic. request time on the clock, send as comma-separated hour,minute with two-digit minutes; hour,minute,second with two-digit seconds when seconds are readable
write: 1,32
